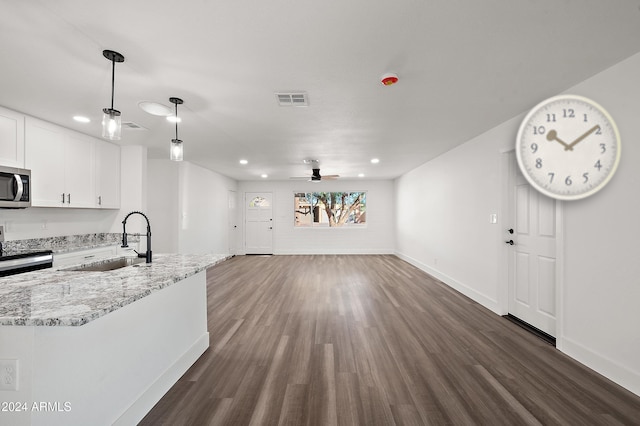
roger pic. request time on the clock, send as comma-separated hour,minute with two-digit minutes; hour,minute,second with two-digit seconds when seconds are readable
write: 10,09
